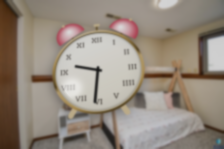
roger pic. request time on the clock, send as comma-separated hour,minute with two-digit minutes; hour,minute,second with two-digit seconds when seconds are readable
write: 9,31
